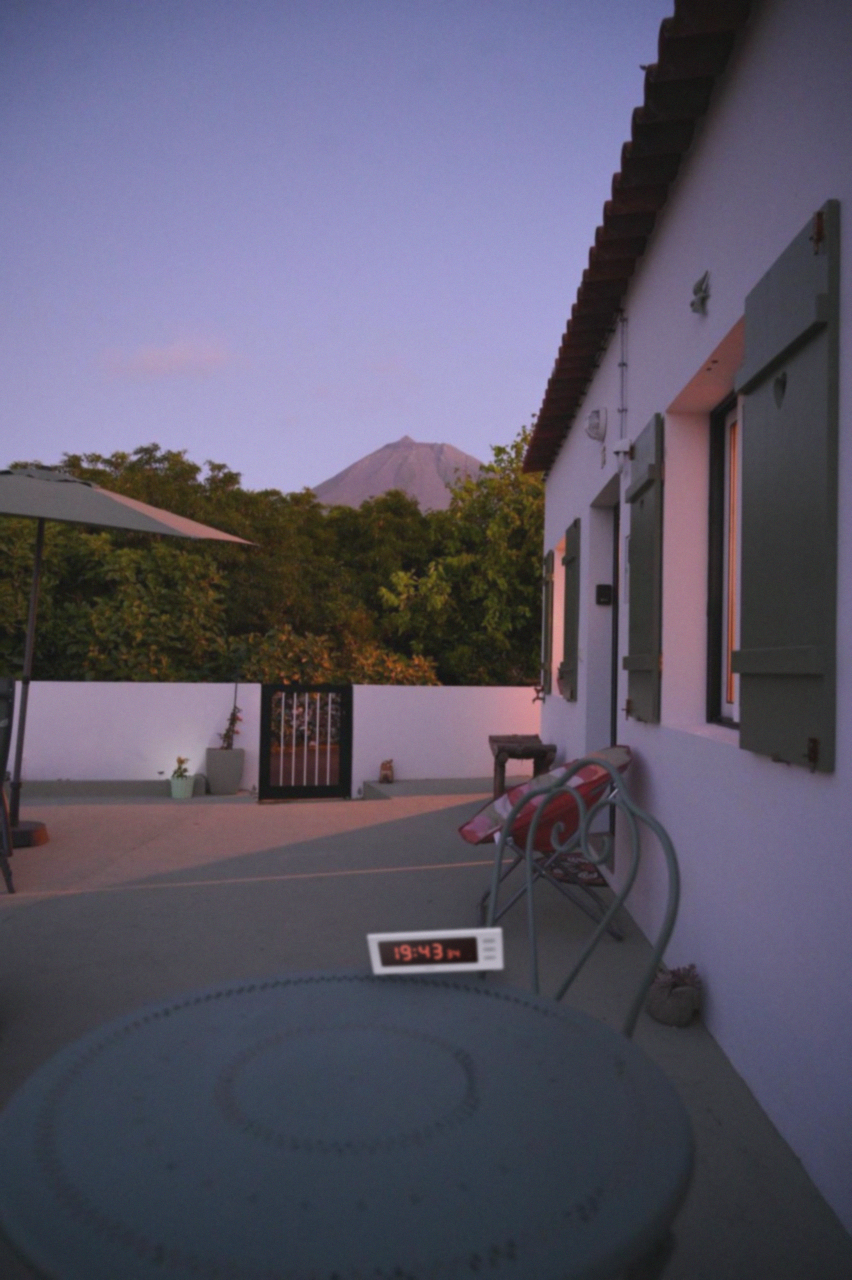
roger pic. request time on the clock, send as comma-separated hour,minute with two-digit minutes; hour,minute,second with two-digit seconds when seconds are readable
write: 19,43
